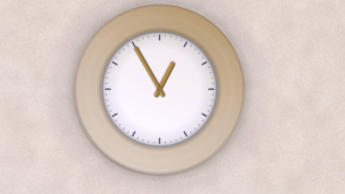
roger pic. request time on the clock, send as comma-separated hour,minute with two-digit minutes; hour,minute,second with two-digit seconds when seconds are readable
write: 12,55
